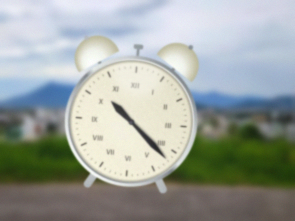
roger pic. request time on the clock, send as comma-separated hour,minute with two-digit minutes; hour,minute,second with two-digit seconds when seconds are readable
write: 10,22
